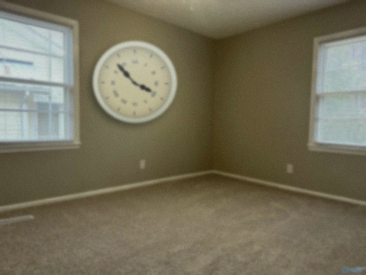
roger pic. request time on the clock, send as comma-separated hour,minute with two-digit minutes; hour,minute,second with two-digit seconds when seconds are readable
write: 3,53
